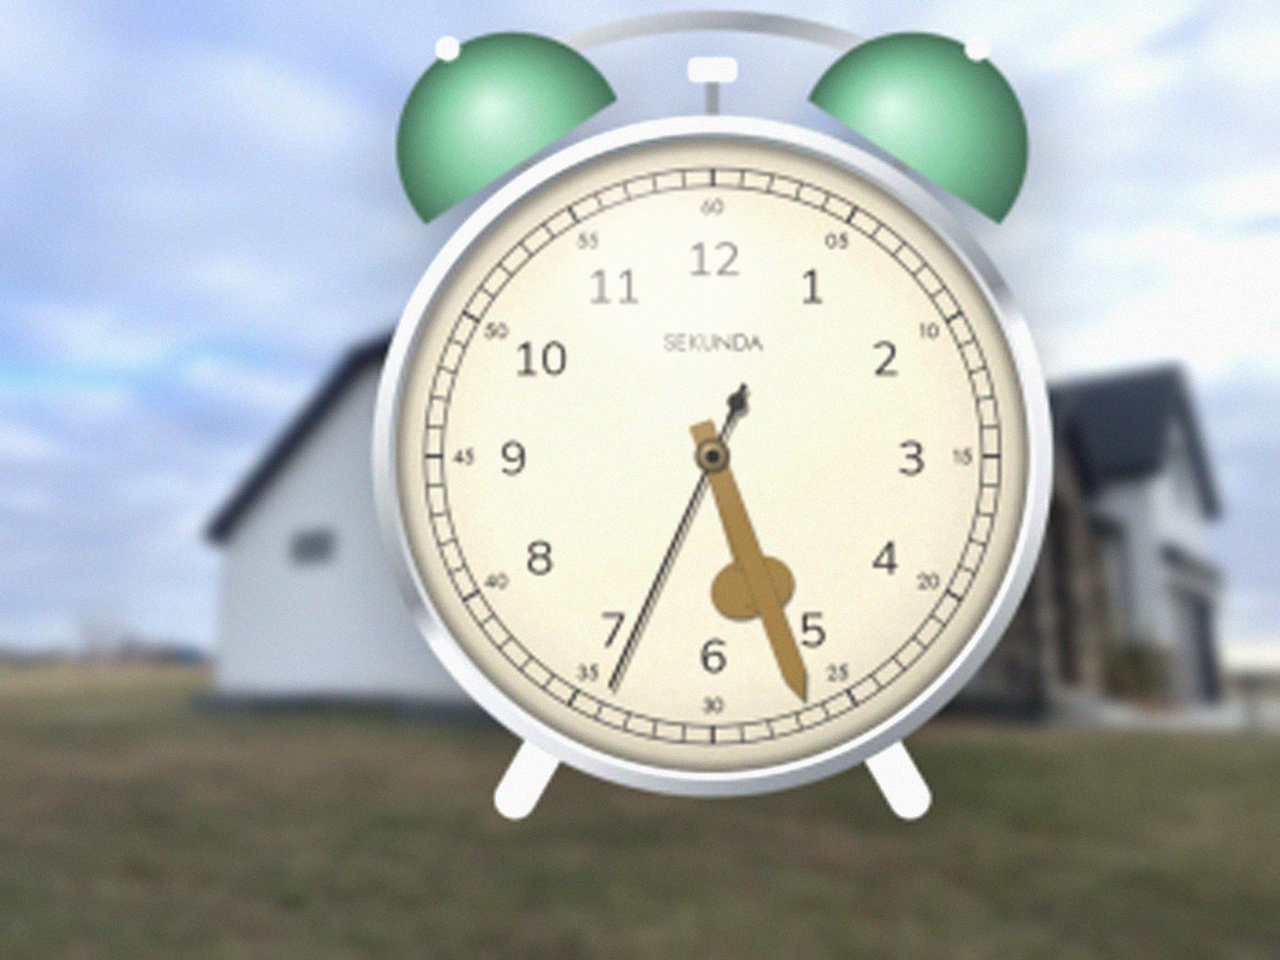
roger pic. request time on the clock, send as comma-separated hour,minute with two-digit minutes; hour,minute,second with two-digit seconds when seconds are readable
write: 5,26,34
